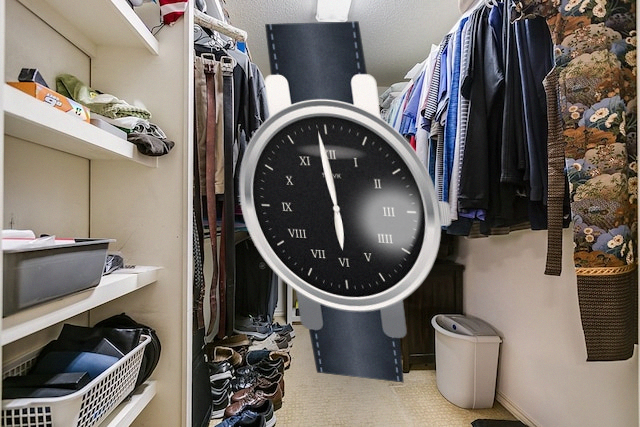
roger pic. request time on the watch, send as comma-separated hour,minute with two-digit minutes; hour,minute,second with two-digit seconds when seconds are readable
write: 5,59
